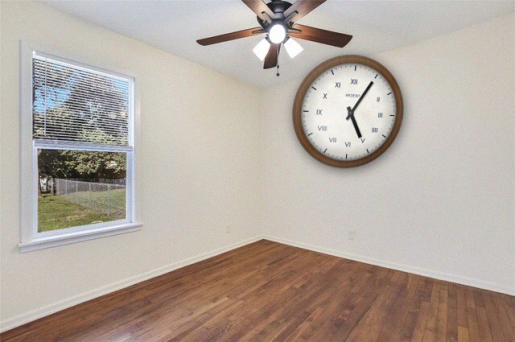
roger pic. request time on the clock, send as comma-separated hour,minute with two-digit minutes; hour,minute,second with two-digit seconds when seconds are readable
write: 5,05
